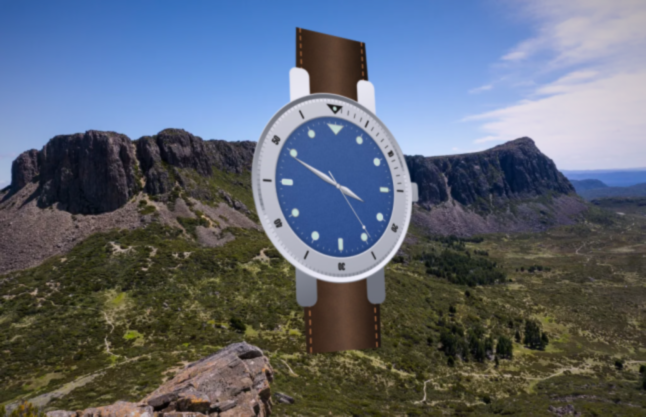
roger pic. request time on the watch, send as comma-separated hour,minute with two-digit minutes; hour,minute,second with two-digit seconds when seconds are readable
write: 3,49,24
